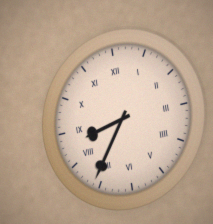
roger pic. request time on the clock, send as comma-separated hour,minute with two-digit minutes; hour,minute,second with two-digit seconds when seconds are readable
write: 8,36
